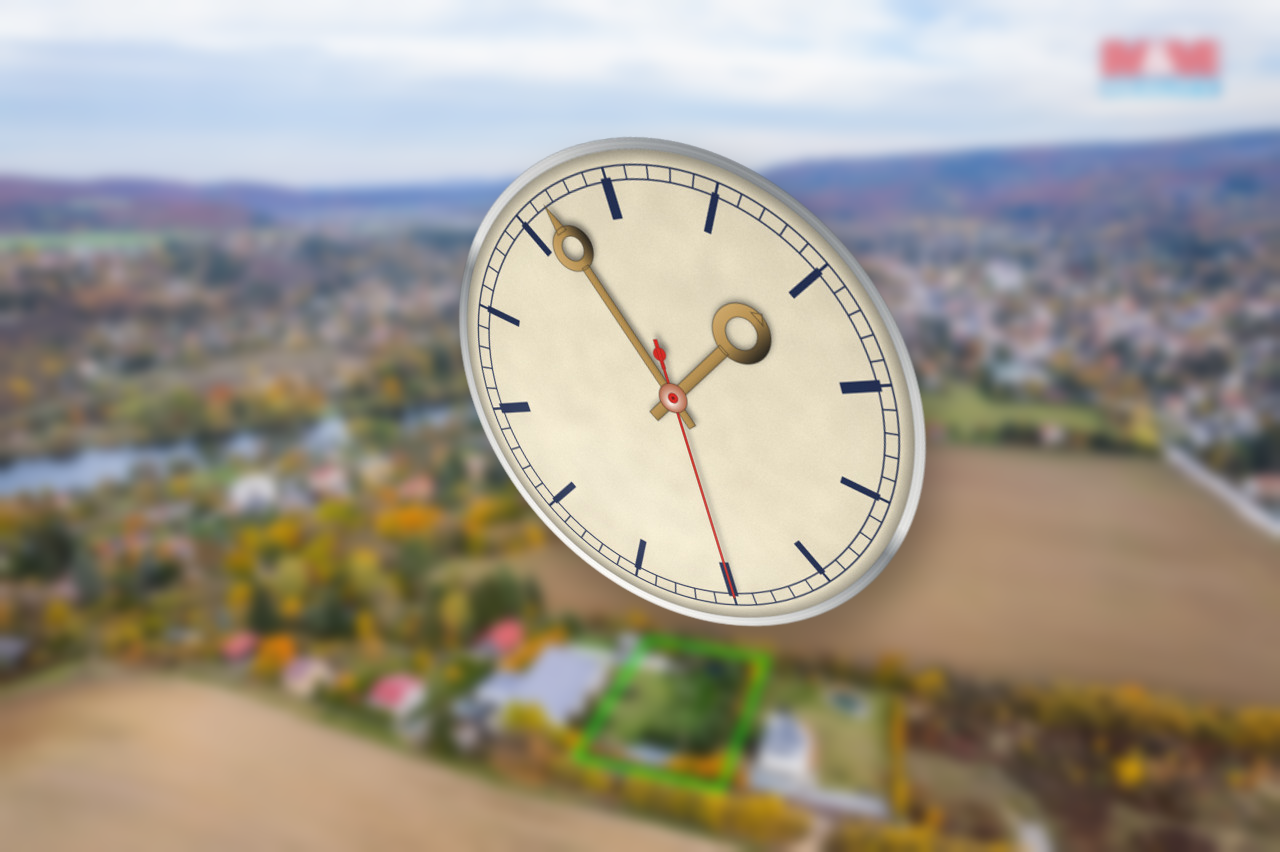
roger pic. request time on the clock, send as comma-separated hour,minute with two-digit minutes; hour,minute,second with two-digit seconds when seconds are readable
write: 1,56,30
